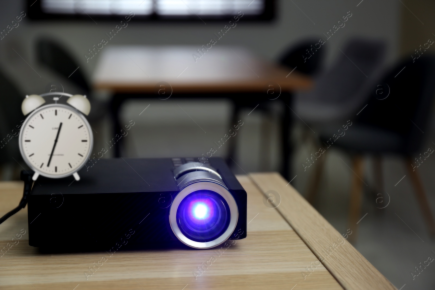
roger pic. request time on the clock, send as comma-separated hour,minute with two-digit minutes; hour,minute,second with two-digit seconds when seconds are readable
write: 12,33
